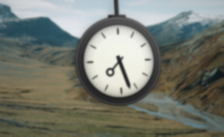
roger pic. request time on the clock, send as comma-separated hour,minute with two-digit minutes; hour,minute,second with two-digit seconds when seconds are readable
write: 7,27
